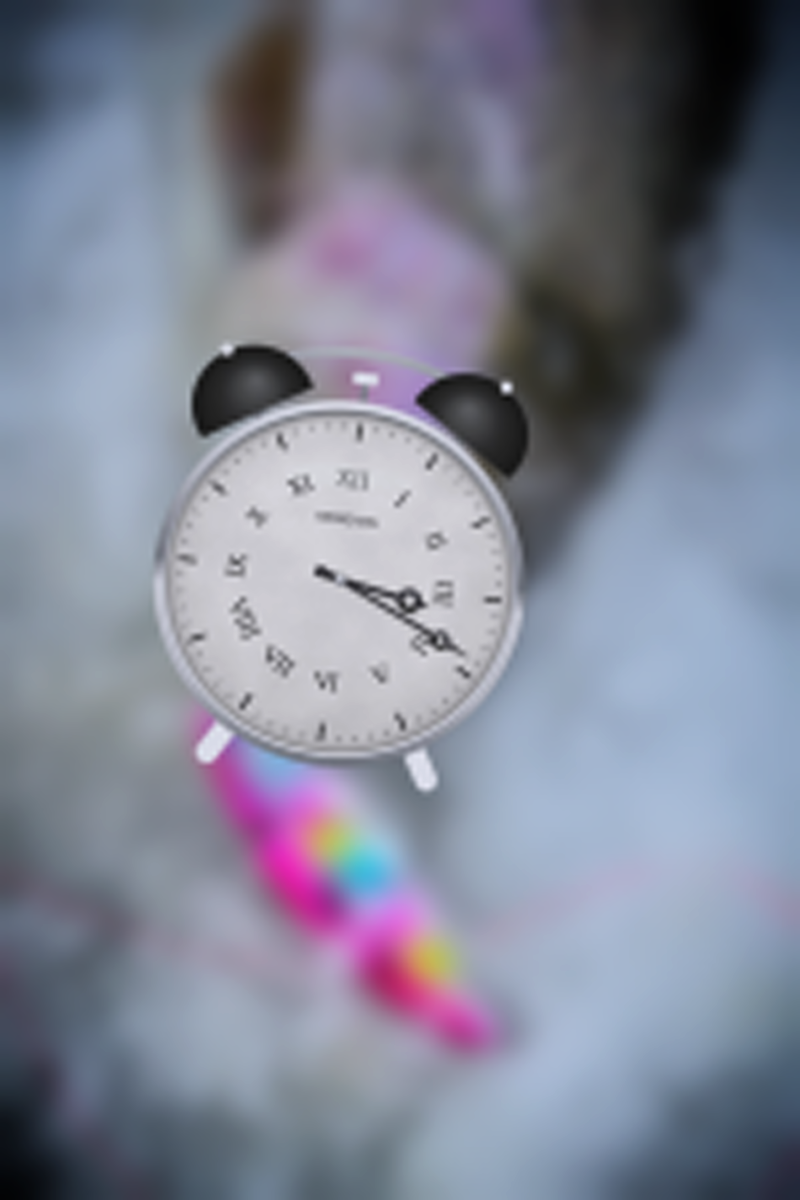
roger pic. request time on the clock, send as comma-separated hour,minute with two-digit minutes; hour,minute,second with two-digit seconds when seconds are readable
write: 3,19
